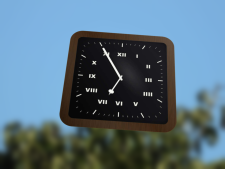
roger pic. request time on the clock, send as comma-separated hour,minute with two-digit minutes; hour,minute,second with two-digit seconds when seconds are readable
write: 6,55
